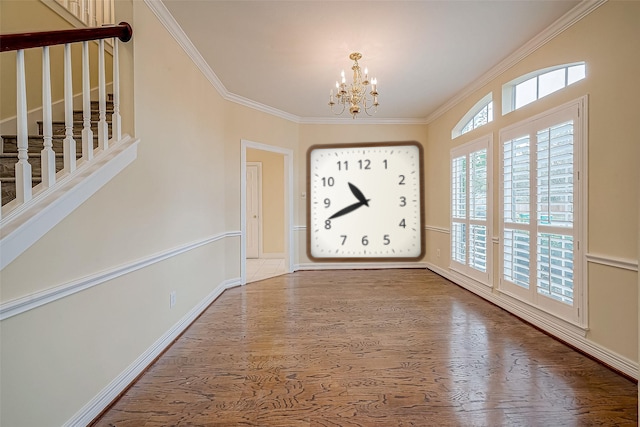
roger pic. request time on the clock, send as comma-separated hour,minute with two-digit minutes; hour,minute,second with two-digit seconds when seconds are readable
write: 10,41
